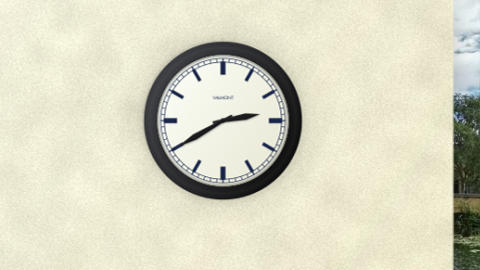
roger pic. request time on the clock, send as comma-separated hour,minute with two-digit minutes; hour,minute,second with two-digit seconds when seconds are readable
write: 2,40
